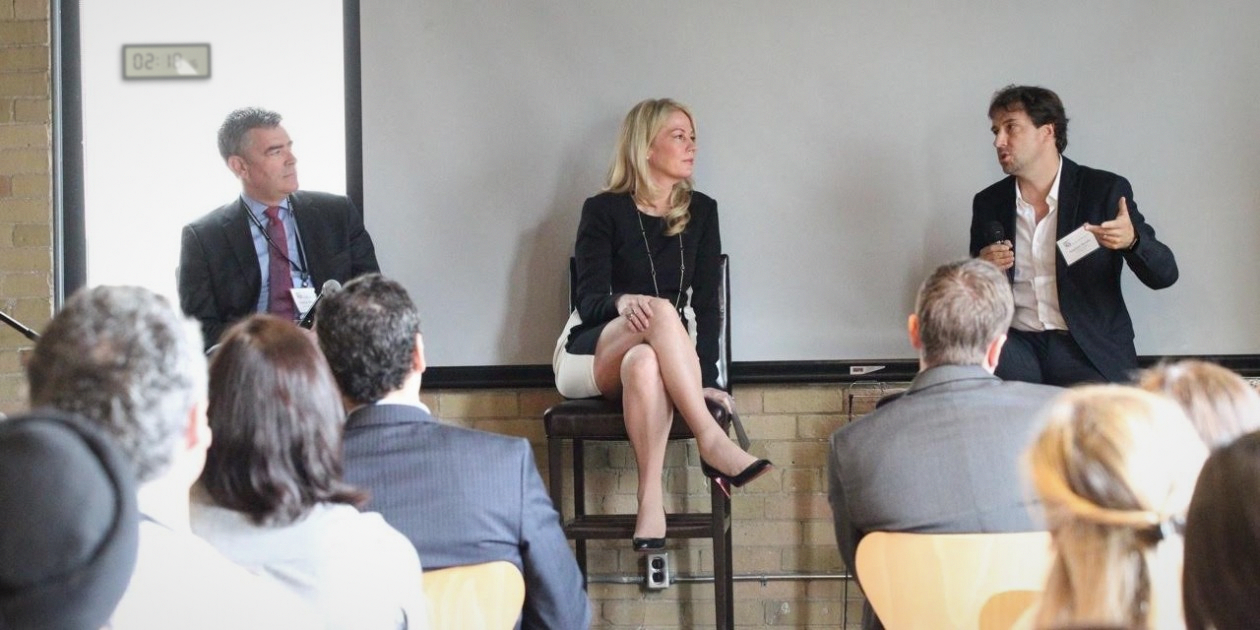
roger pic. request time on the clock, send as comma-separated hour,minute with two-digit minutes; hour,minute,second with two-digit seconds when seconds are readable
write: 2,18
